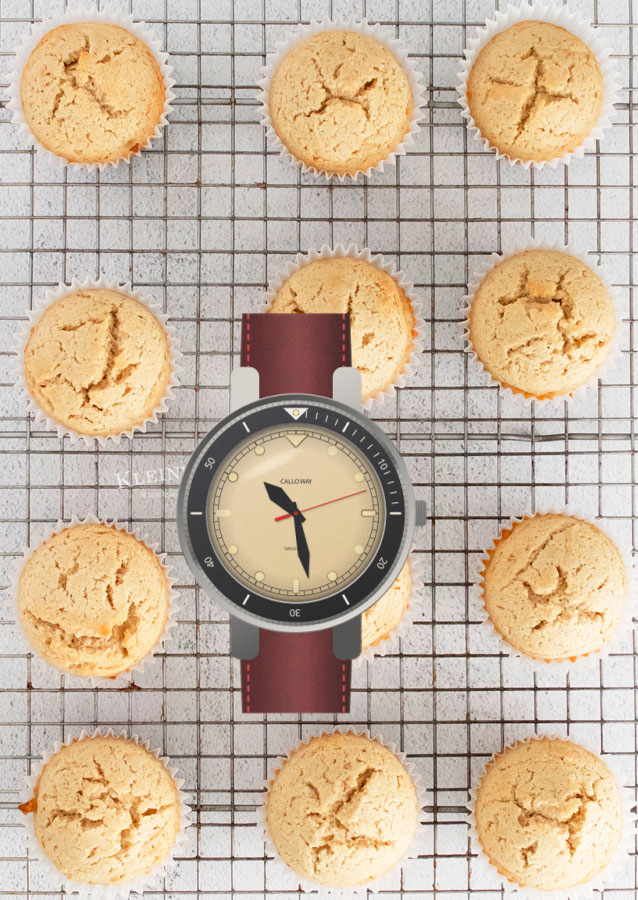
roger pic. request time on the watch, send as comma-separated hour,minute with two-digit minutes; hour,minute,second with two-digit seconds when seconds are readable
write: 10,28,12
